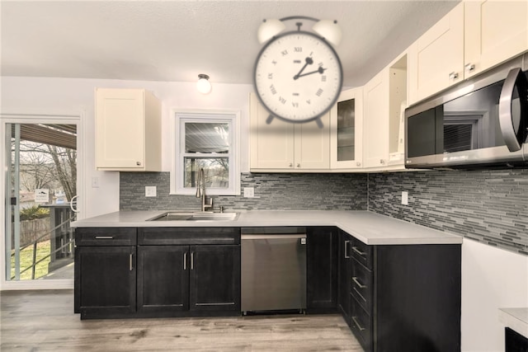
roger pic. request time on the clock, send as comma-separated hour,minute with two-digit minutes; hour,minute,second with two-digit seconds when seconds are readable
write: 1,12
